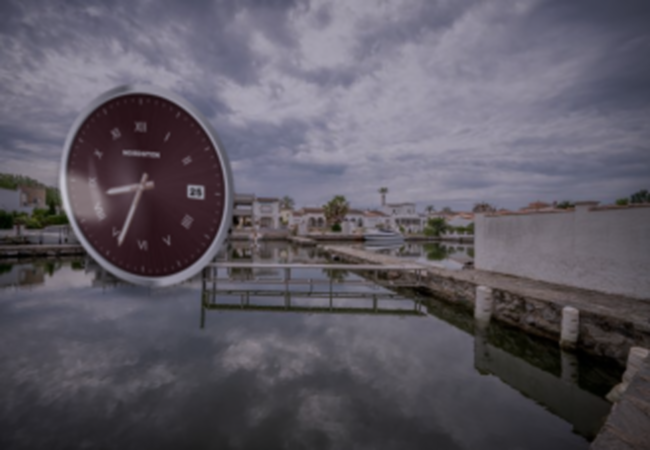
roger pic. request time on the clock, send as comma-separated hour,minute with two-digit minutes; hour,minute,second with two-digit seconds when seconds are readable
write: 8,34
